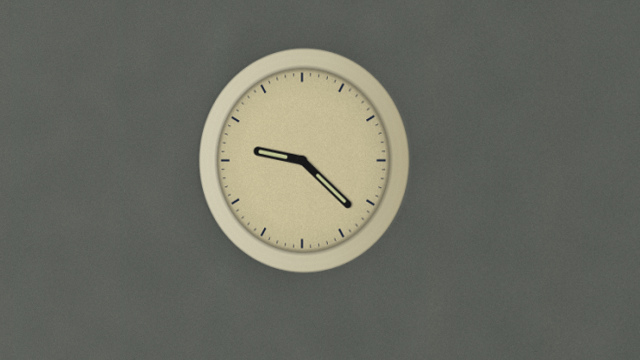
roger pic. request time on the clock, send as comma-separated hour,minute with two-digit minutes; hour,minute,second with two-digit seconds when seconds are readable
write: 9,22
